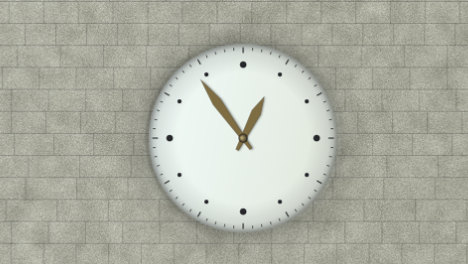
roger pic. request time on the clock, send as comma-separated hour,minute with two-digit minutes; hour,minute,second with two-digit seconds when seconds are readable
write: 12,54
